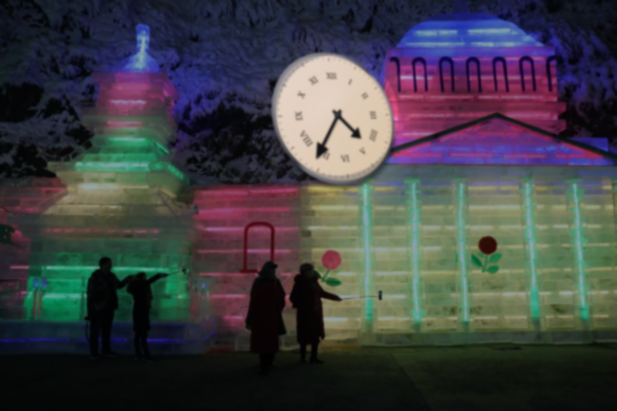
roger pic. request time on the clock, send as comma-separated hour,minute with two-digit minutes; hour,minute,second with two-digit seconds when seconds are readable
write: 4,36
